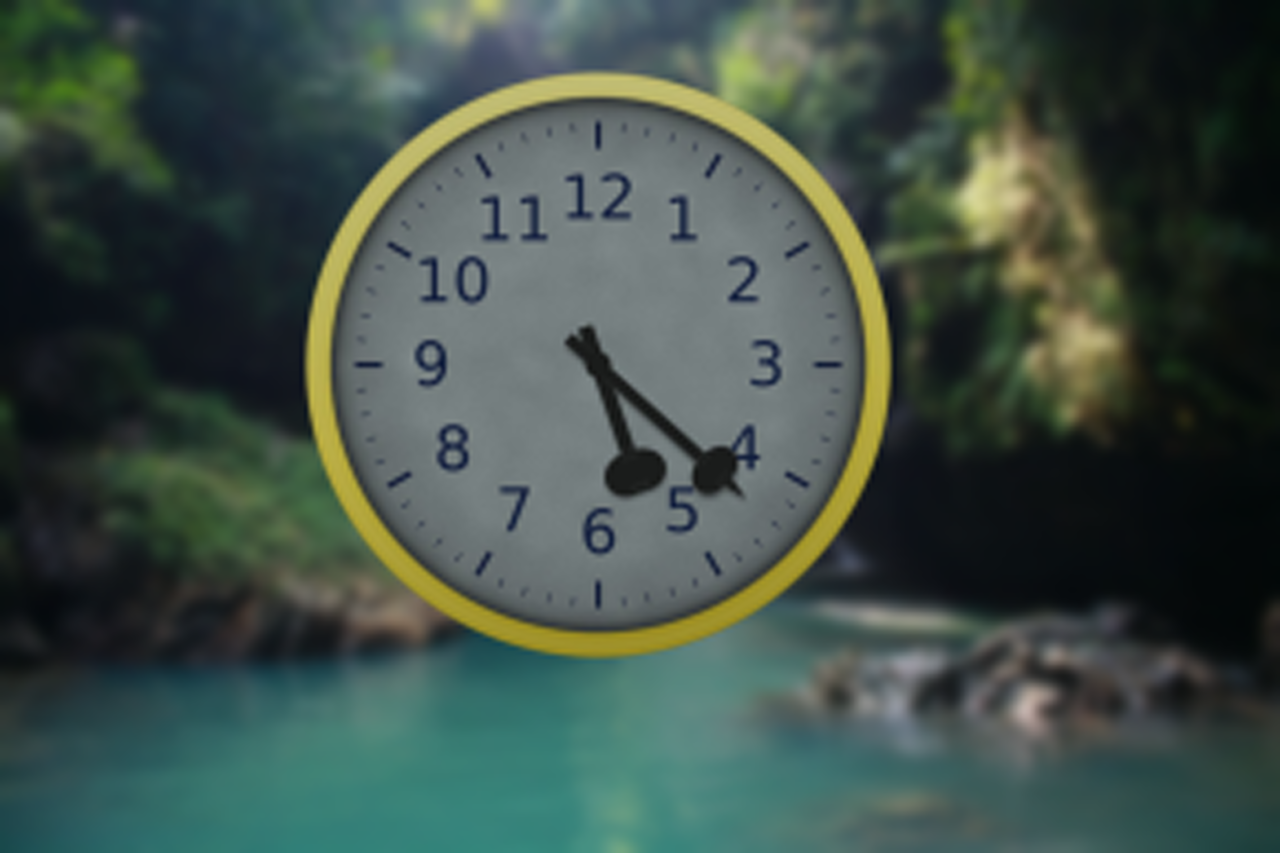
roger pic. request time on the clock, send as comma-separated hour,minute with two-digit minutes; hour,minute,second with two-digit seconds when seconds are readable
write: 5,22
